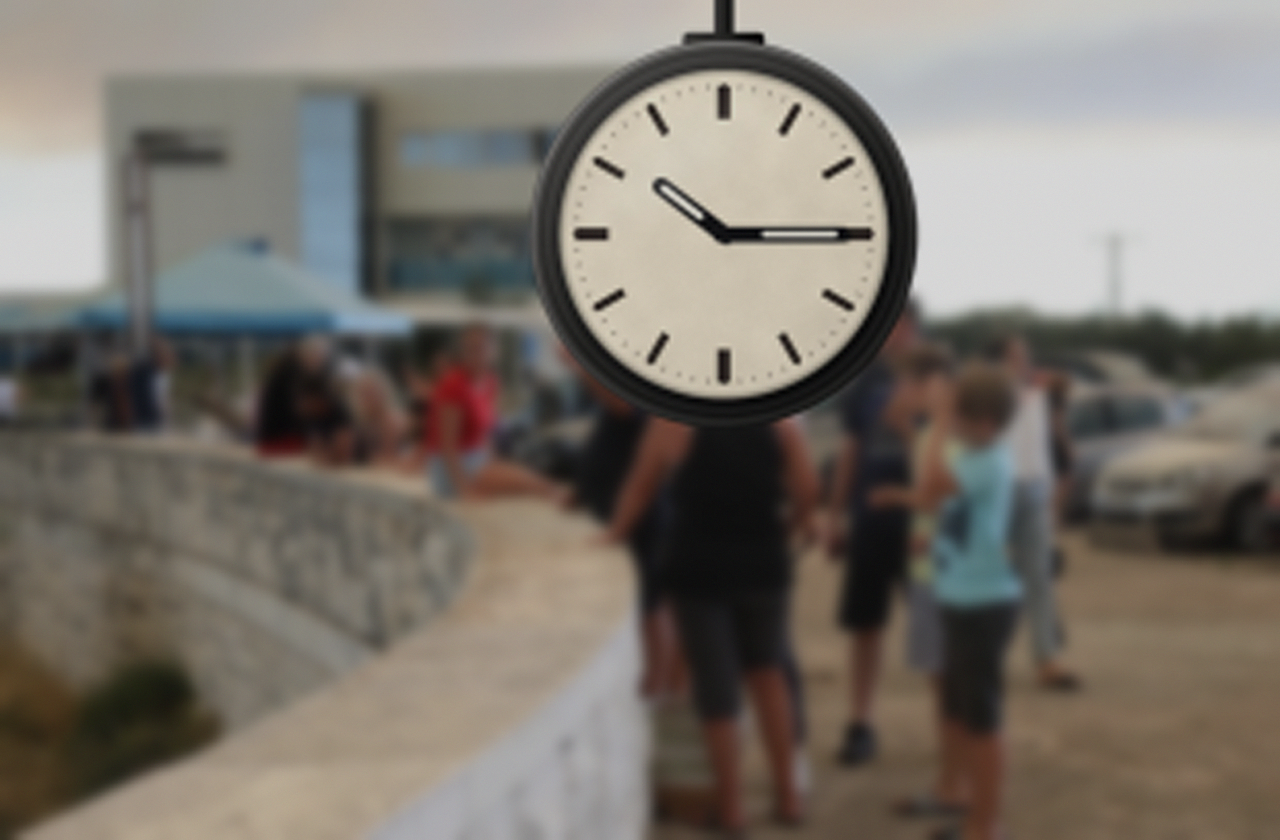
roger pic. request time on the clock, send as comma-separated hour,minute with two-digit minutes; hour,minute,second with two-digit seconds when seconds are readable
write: 10,15
